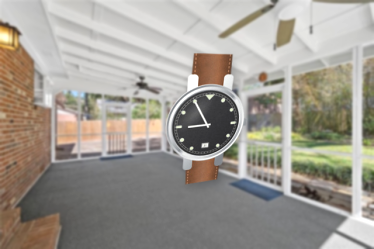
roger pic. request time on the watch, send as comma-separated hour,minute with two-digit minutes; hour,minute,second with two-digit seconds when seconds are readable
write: 8,55
